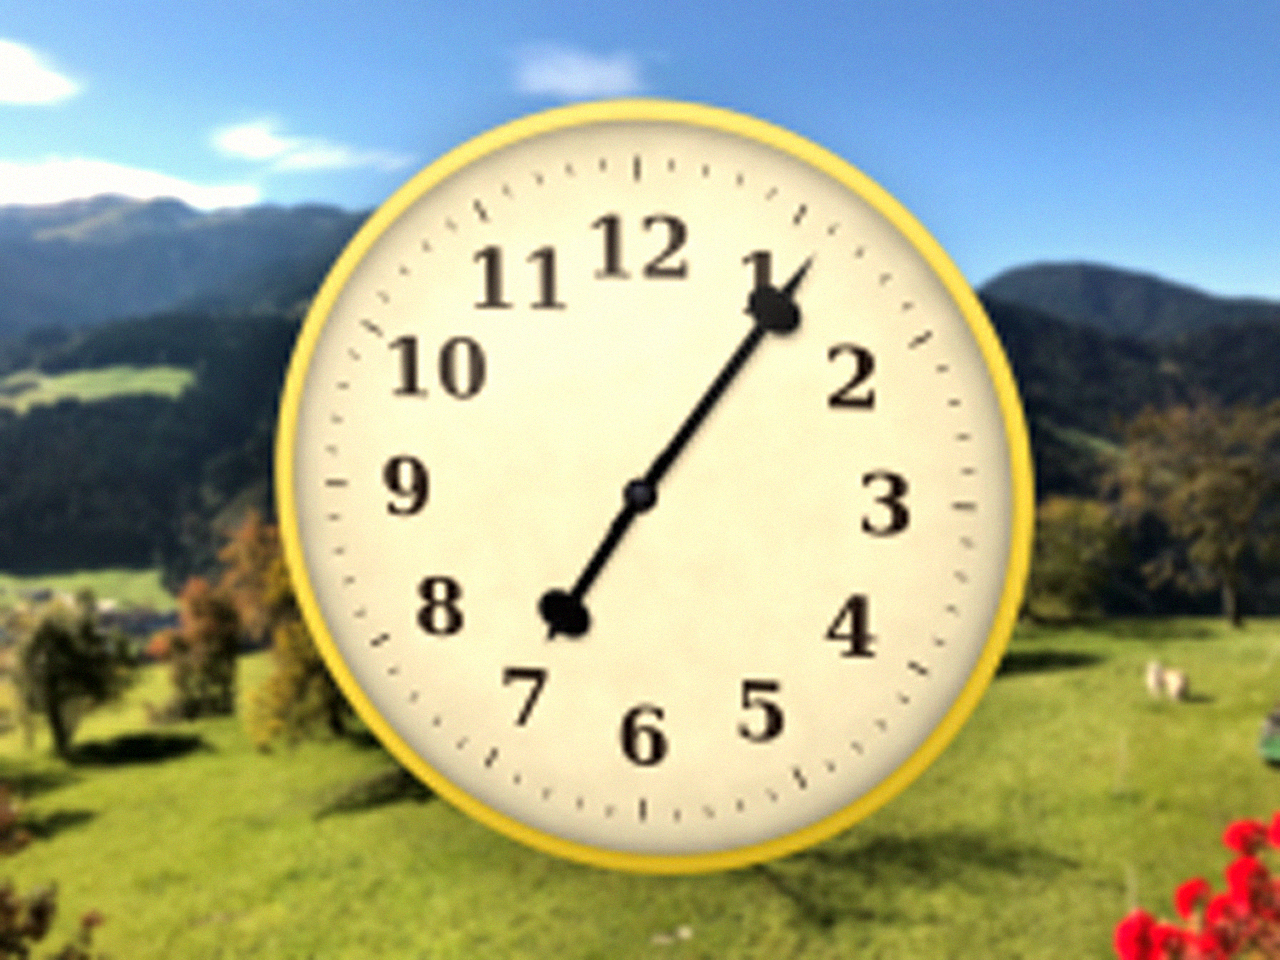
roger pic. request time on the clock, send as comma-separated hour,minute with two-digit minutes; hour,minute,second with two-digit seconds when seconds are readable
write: 7,06
